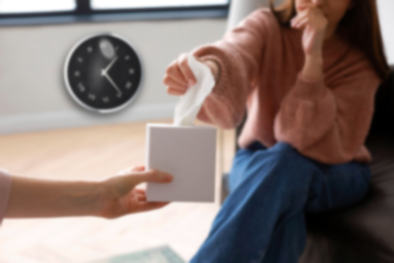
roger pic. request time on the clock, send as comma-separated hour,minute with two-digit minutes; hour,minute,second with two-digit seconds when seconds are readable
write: 1,24
